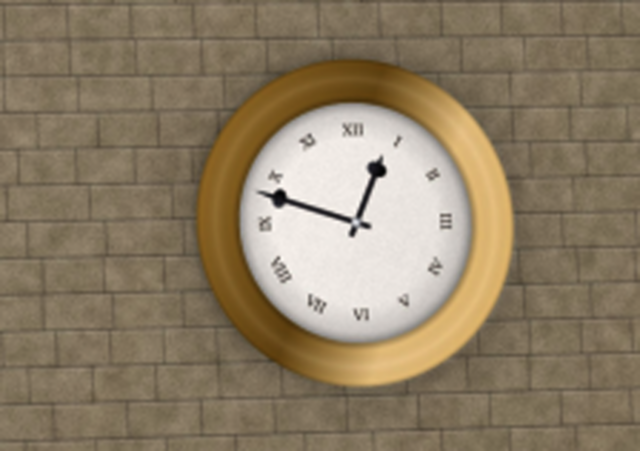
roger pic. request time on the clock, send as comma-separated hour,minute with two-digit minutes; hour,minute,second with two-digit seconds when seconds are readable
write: 12,48
